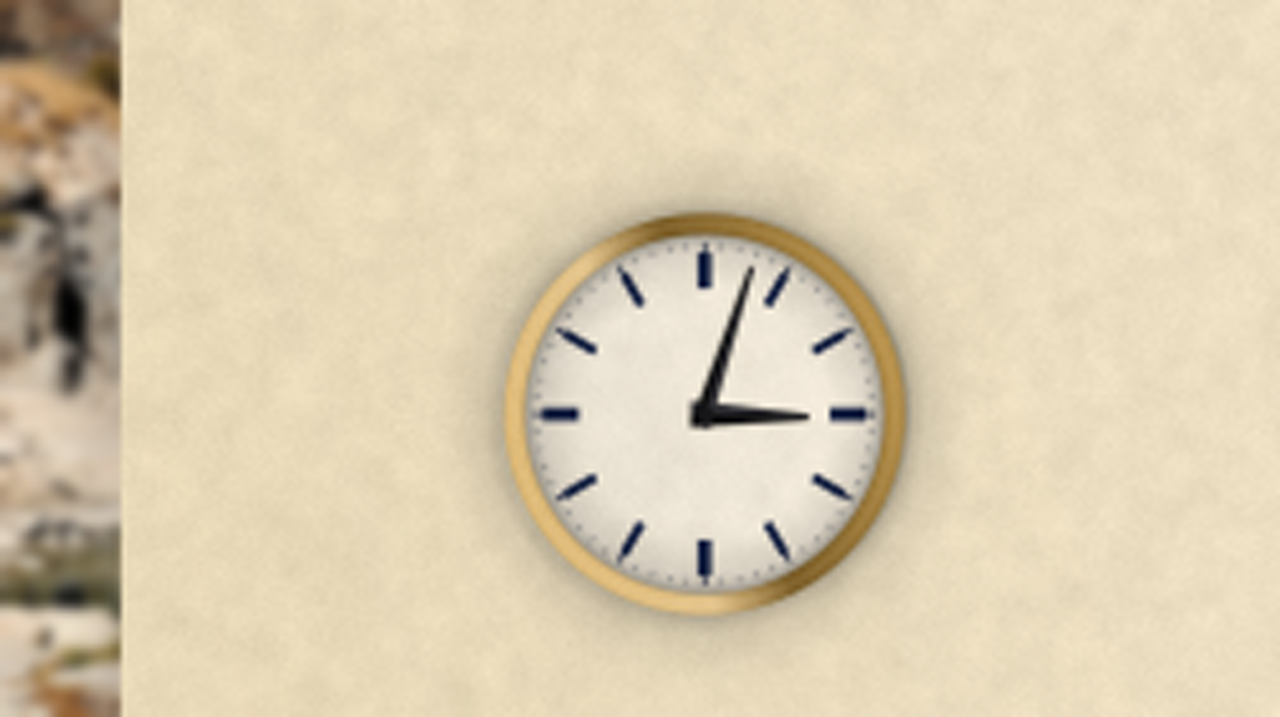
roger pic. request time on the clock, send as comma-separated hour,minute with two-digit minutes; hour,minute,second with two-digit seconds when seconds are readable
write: 3,03
